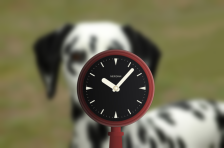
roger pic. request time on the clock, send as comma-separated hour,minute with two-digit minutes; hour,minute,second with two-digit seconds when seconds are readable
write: 10,07
